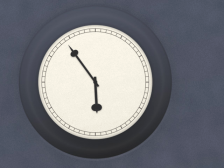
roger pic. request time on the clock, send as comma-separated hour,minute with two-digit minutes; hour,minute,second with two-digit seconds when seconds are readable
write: 5,54
